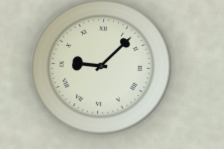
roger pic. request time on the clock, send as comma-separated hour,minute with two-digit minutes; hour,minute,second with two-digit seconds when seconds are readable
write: 9,07
